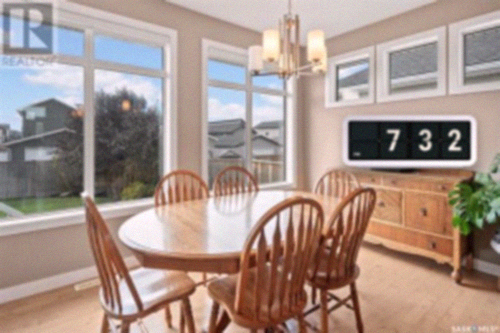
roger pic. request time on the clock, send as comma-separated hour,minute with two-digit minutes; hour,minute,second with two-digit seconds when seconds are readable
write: 7,32
